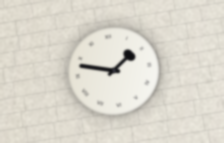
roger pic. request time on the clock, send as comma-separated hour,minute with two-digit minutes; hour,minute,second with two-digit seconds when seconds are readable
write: 1,48
